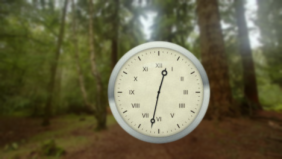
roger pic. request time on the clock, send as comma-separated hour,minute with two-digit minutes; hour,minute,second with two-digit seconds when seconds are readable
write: 12,32
